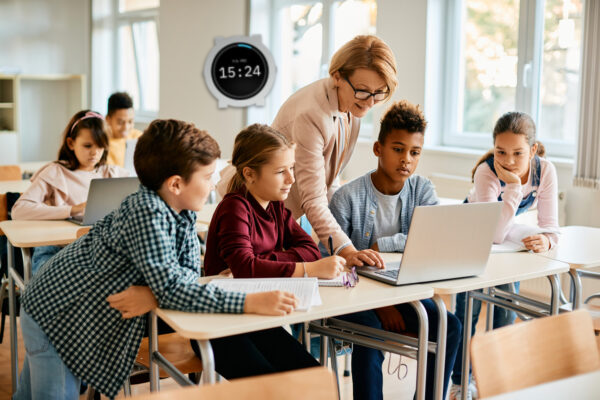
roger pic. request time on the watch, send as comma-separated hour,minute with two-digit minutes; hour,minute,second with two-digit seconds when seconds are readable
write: 15,24
